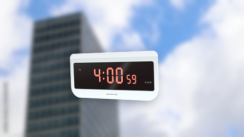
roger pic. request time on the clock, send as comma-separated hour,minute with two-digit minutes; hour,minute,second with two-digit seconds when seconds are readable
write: 4,00,59
